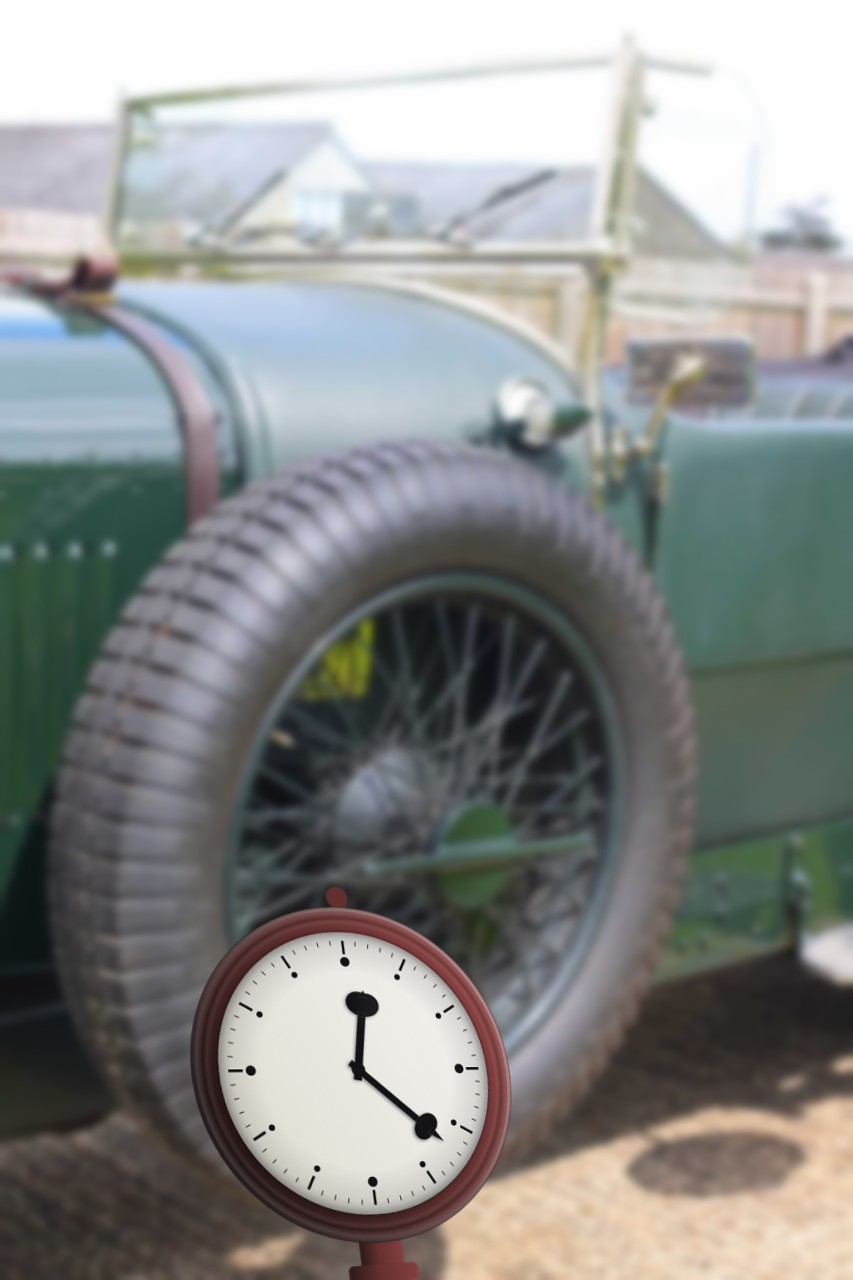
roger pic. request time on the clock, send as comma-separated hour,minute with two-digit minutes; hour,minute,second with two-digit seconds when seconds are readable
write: 12,22
